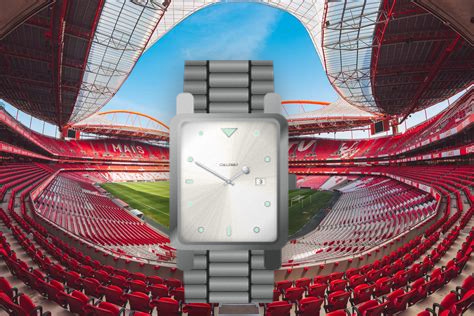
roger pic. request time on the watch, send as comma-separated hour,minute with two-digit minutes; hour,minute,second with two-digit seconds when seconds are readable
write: 1,50
